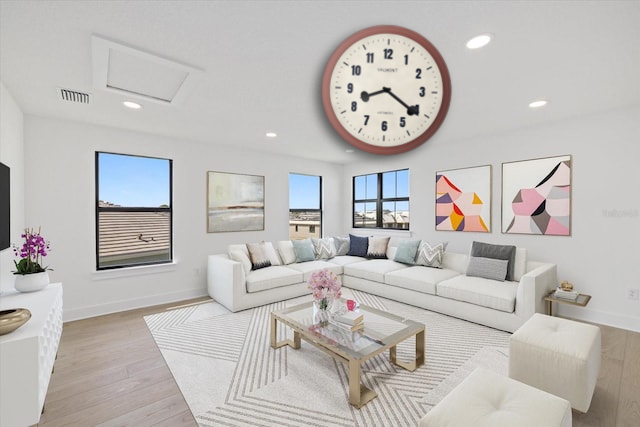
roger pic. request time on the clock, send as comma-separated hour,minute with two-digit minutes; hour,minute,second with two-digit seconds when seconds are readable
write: 8,21
